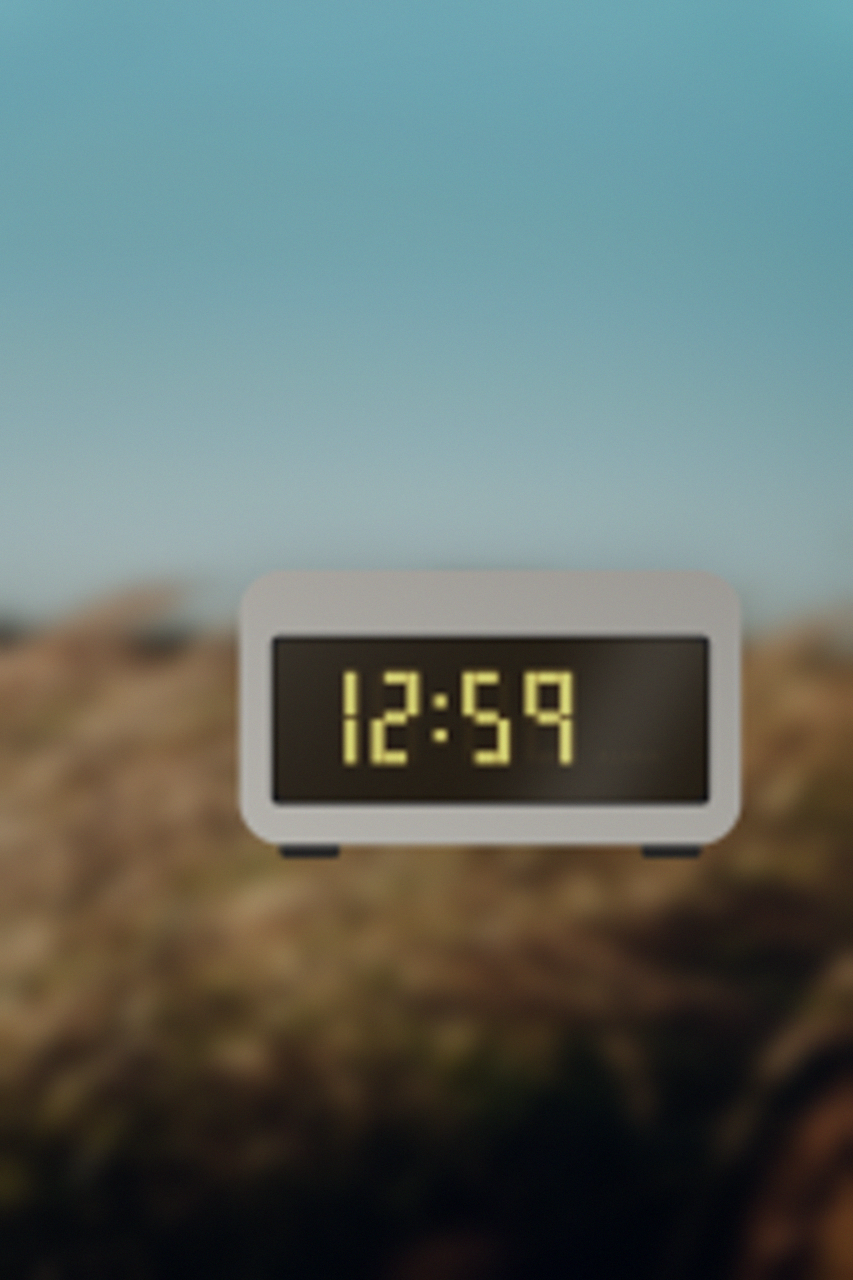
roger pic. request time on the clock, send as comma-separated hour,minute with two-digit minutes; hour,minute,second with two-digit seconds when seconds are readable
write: 12,59
